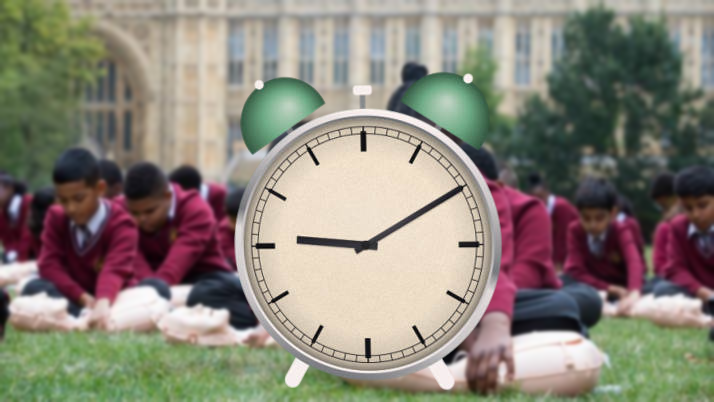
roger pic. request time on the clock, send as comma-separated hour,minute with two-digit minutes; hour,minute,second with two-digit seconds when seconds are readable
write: 9,10
